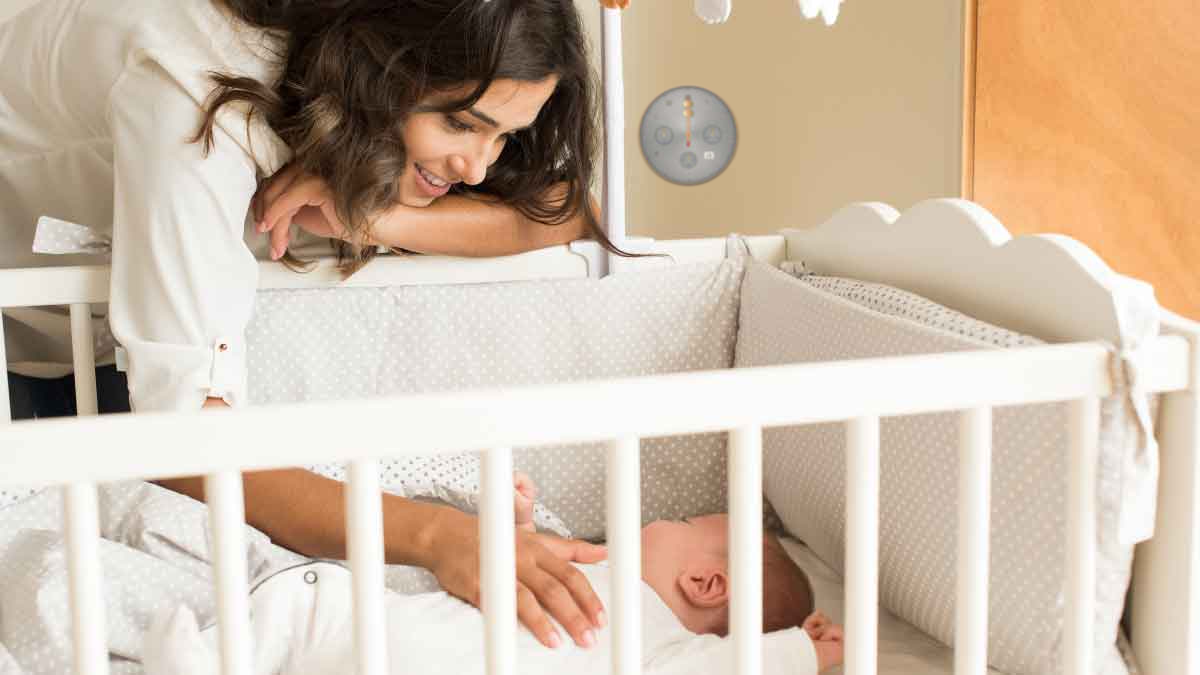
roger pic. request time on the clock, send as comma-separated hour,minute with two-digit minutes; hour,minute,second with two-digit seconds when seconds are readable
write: 12,00
